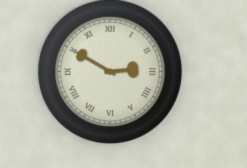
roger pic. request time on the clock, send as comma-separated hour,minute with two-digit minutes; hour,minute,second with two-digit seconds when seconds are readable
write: 2,50
